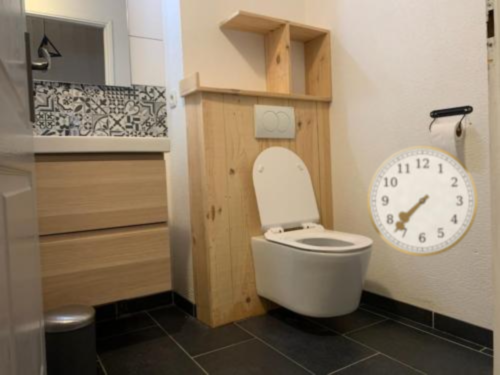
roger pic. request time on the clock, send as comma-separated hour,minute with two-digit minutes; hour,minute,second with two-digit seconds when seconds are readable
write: 7,37
